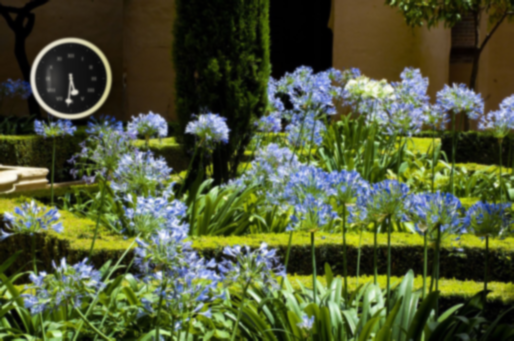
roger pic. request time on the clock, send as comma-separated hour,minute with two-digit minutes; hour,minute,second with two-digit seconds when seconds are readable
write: 5,31
